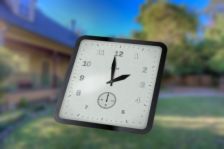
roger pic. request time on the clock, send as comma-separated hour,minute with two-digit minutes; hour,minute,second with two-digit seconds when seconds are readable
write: 1,59
